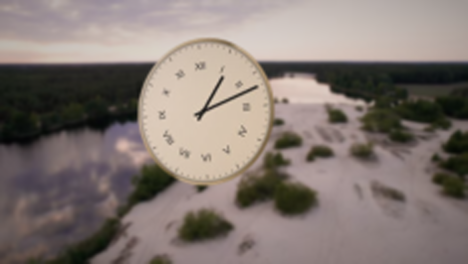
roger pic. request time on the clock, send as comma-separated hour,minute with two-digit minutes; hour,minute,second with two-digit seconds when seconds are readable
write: 1,12
